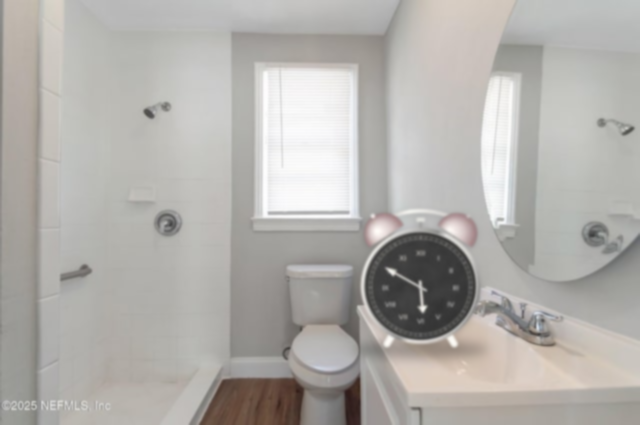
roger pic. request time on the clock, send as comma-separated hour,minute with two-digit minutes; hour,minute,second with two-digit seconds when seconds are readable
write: 5,50
